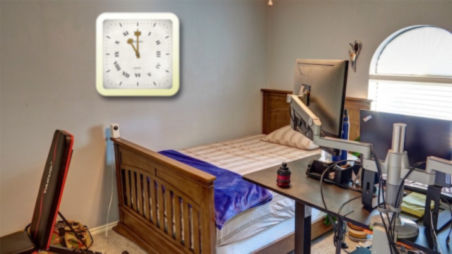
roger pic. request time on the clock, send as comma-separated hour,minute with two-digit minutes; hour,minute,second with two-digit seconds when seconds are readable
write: 11,00
